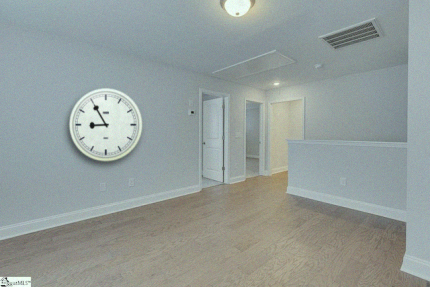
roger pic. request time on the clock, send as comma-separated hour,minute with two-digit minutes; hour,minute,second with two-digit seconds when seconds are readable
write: 8,55
